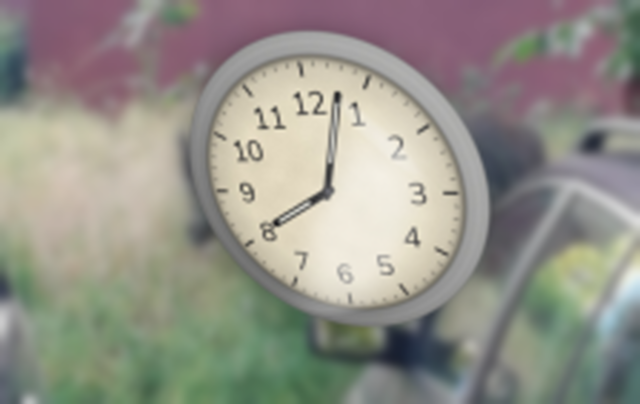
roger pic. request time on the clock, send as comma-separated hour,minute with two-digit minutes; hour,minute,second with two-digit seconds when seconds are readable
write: 8,03
